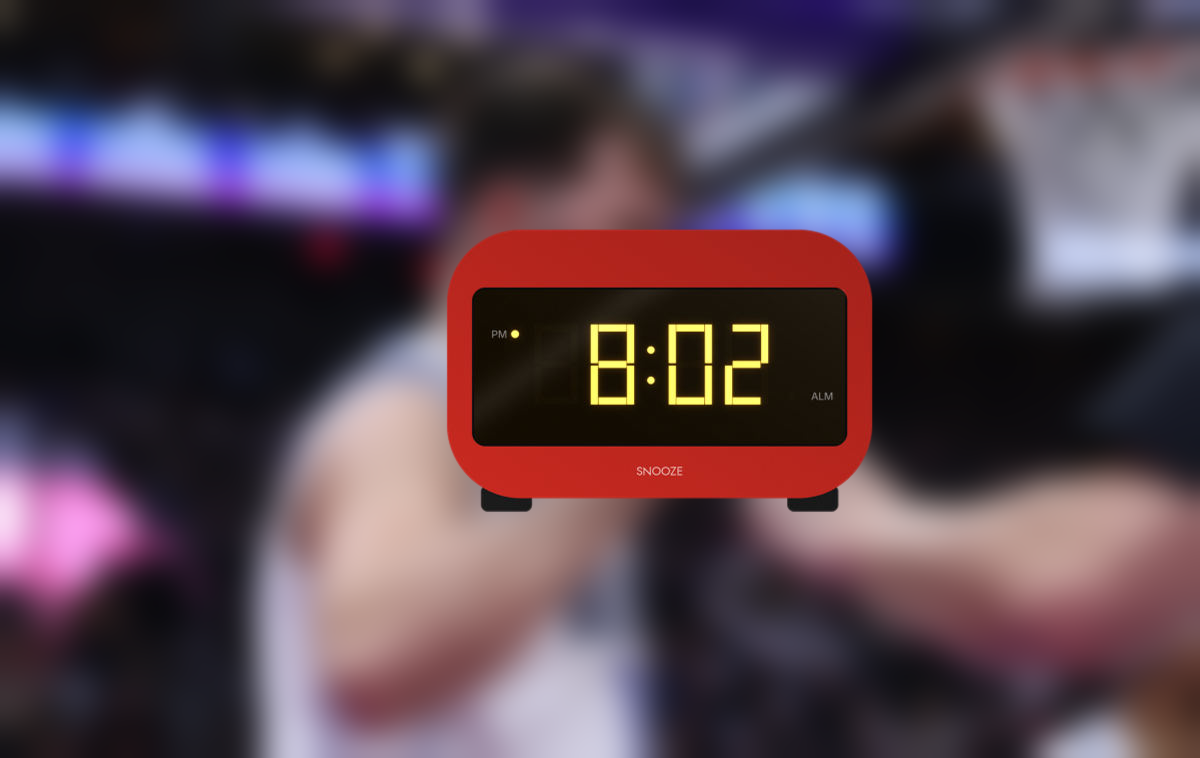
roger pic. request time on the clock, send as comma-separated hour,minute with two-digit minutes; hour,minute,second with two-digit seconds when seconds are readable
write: 8,02
